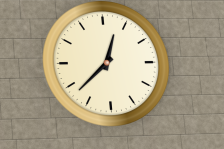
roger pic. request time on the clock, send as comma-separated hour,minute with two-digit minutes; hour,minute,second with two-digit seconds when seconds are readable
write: 12,38
